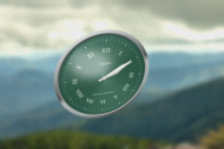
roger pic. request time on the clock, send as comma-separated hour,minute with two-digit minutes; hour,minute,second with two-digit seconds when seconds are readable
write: 2,10
